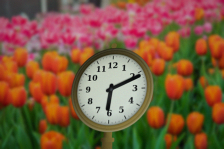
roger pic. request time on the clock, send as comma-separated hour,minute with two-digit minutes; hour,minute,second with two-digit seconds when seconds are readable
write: 6,11
